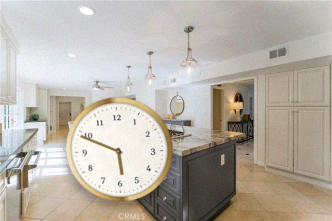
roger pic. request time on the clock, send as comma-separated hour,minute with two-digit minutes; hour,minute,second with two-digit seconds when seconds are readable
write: 5,49
